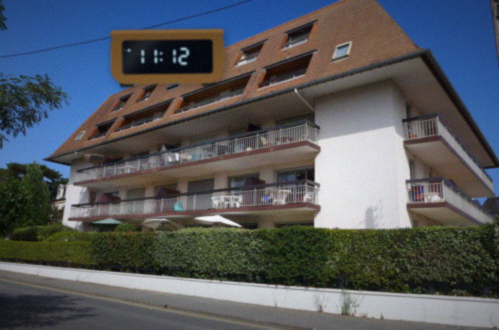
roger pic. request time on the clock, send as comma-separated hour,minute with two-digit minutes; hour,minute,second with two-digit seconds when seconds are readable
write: 11,12
